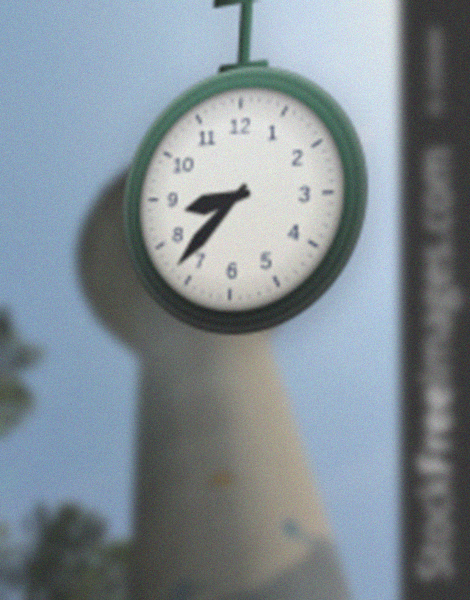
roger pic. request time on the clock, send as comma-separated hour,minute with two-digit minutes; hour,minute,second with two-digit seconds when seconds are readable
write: 8,37
